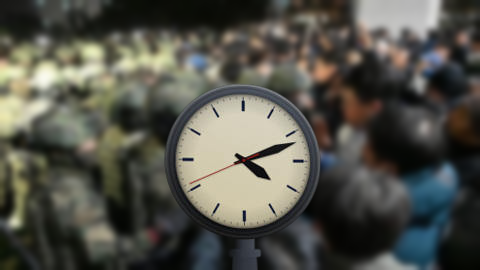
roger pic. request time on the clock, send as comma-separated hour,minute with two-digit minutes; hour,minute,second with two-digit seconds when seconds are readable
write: 4,11,41
